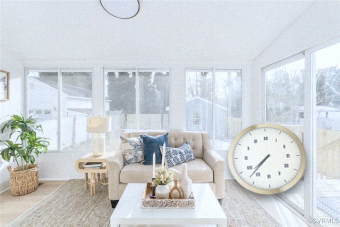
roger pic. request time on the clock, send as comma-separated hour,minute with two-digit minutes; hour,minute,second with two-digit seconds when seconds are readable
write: 7,37
